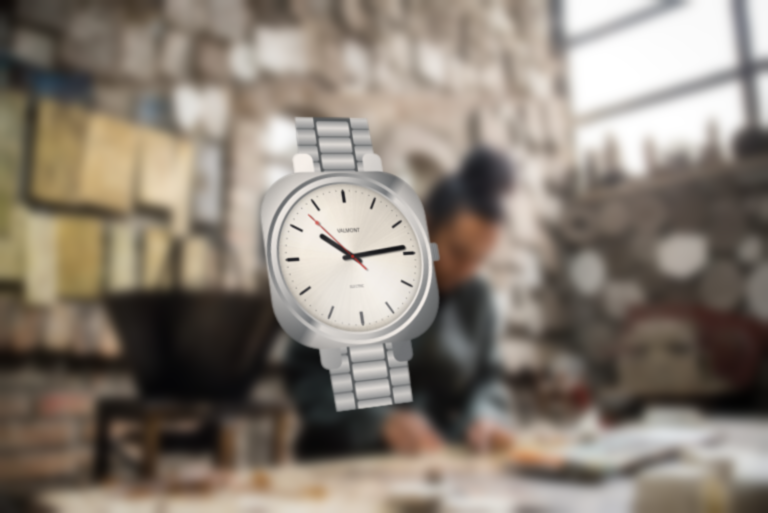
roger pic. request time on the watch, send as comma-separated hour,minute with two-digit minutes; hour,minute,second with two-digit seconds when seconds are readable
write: 10,13,53
